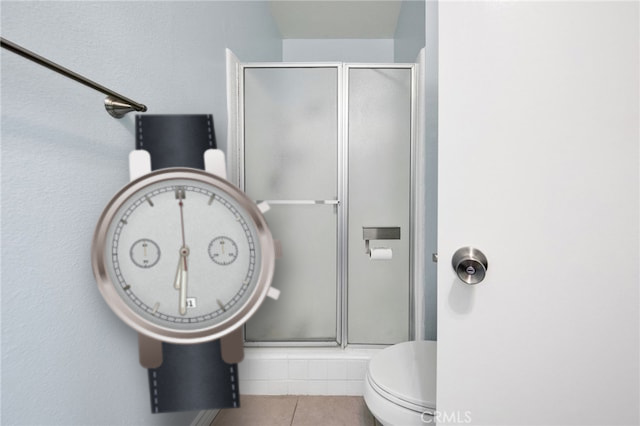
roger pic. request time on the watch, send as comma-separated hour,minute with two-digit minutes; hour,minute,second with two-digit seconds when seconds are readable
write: 6,31
